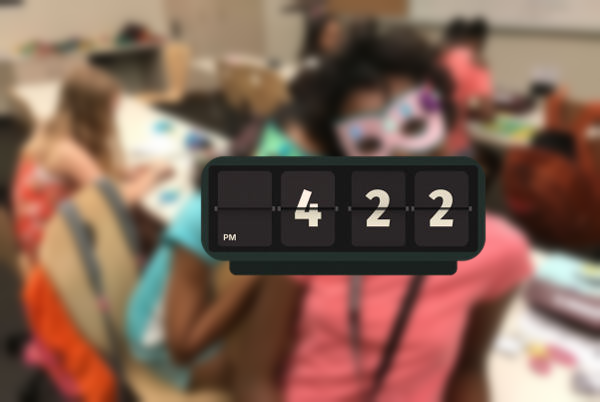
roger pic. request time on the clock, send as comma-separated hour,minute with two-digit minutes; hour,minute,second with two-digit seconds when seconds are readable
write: 4,22
